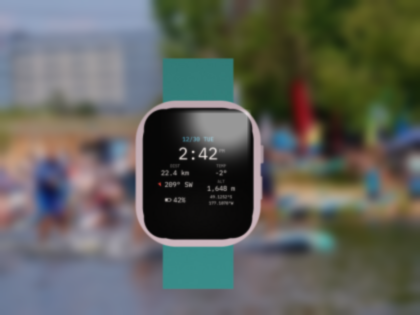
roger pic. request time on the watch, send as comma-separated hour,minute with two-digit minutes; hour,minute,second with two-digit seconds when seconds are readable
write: 2,42
